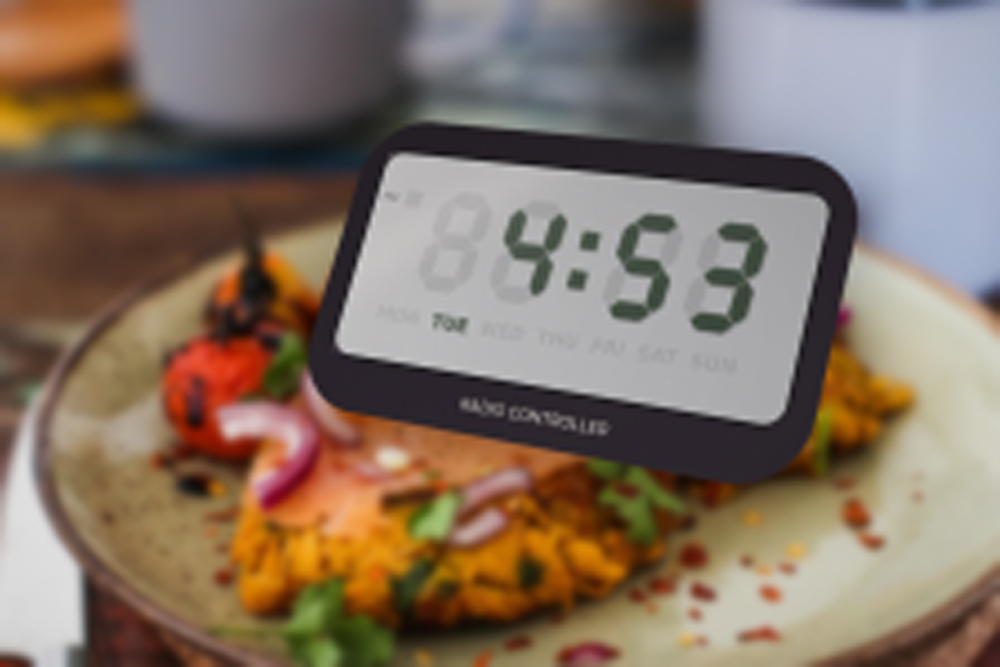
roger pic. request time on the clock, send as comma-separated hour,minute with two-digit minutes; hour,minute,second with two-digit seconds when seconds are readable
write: 4,53
